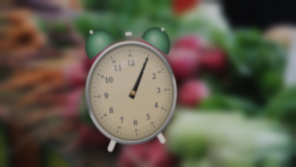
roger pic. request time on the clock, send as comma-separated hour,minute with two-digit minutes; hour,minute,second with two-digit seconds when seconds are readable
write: 1,05
